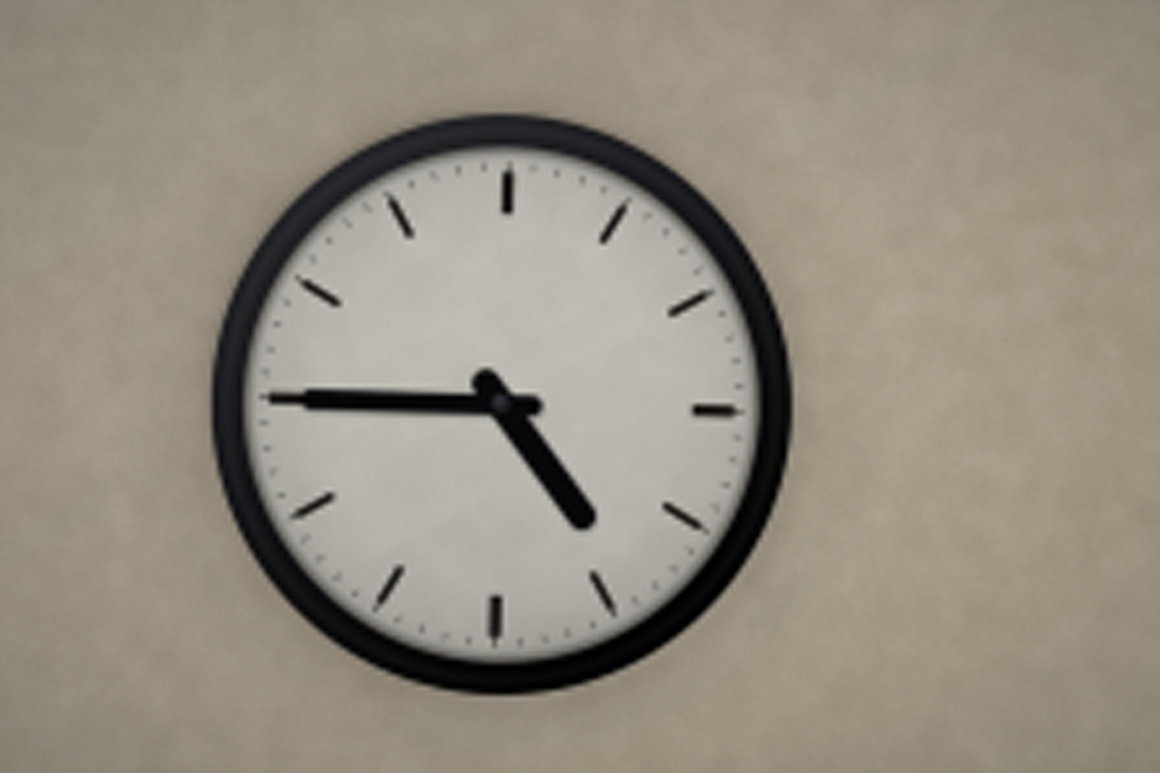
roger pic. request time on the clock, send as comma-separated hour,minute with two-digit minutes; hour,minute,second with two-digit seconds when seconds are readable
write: 4,45
